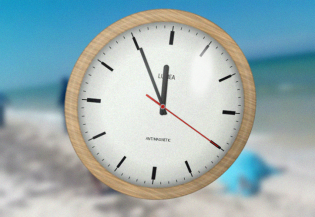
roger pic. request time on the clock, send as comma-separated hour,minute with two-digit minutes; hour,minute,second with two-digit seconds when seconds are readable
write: 11,55,20
